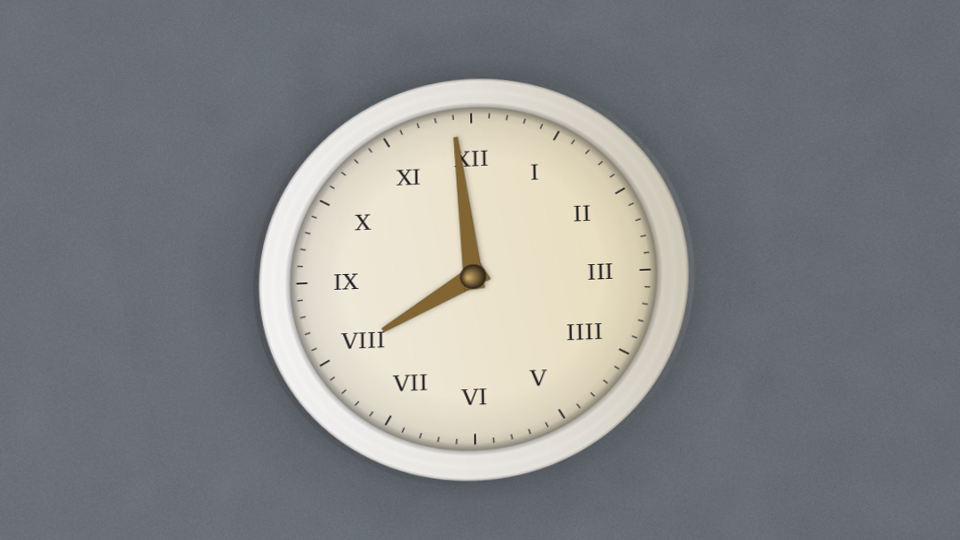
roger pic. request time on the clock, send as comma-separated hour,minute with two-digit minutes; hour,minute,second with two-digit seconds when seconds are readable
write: 7,59
